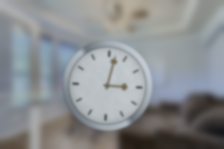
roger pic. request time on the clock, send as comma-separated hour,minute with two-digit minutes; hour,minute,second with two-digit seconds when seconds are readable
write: 3,02
